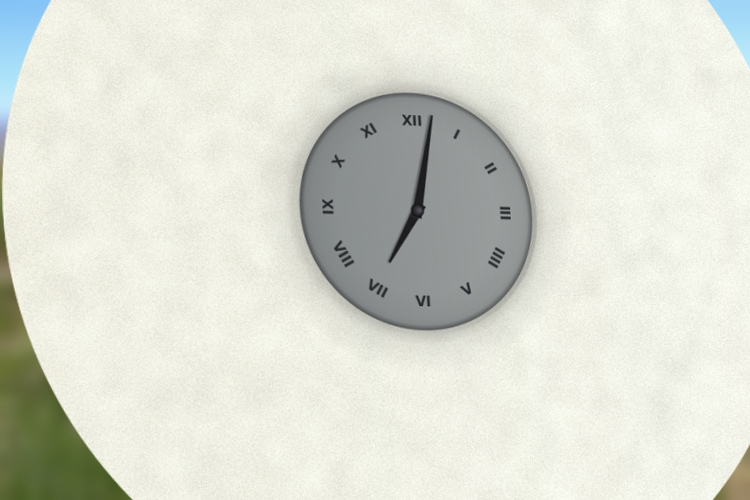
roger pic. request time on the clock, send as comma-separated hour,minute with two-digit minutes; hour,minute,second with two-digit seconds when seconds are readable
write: 7,02
